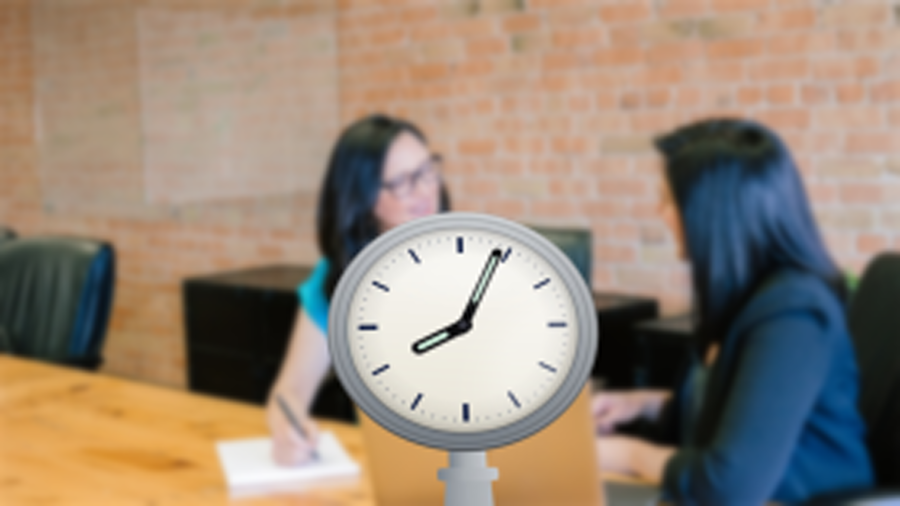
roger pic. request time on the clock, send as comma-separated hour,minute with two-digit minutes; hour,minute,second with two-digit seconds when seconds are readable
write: 8,04
